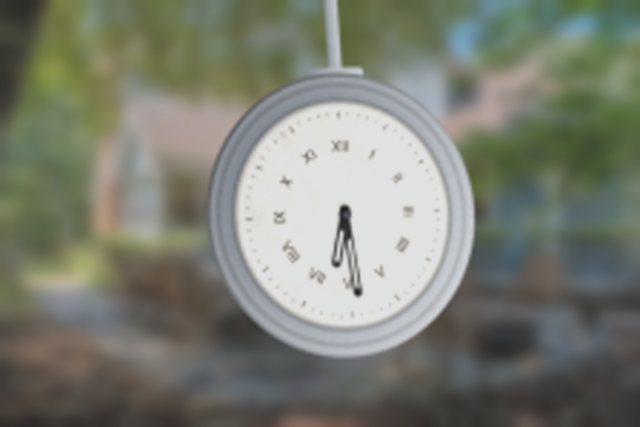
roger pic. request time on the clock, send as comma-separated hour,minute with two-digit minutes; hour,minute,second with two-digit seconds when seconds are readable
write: 6,29
